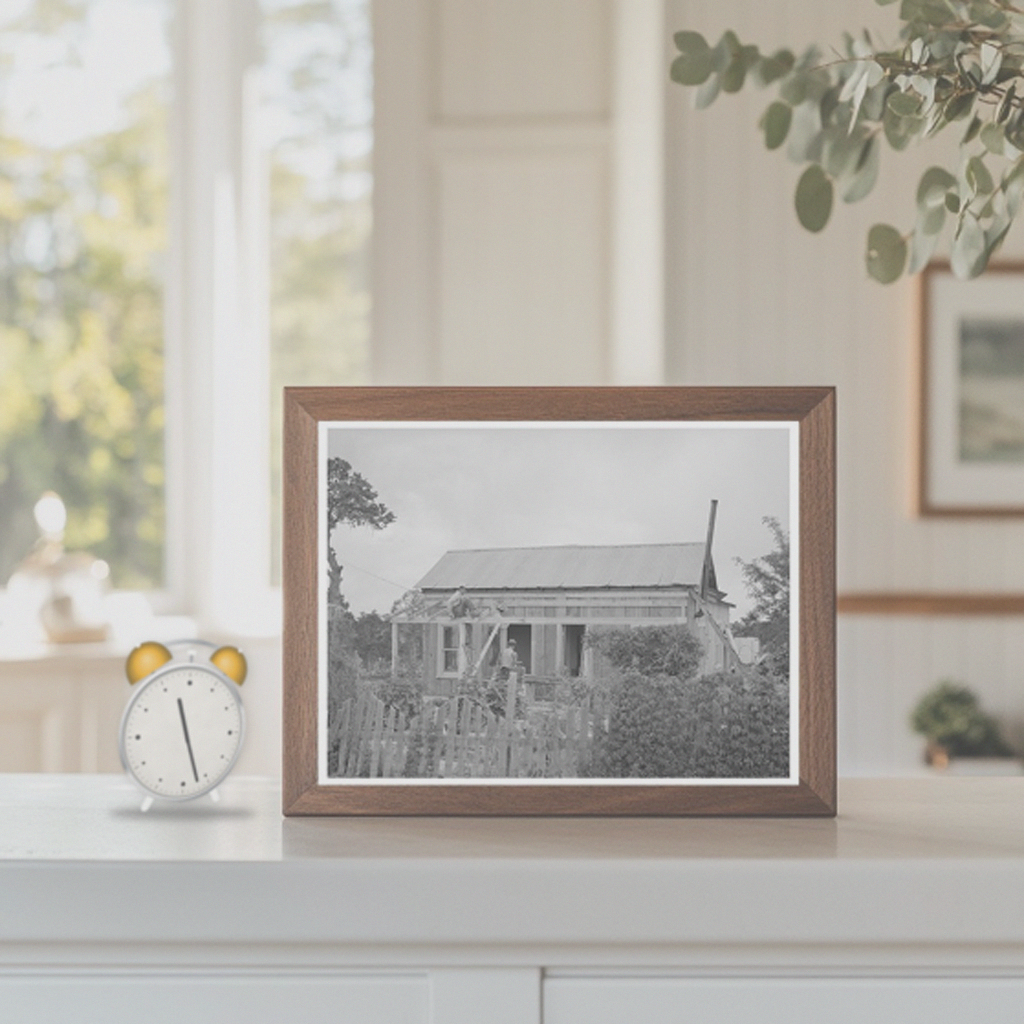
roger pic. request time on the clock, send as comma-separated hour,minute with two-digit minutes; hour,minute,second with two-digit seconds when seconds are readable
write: 11,27
